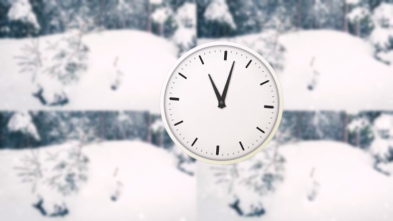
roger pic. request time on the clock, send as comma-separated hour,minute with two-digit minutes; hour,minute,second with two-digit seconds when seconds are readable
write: 11,02
